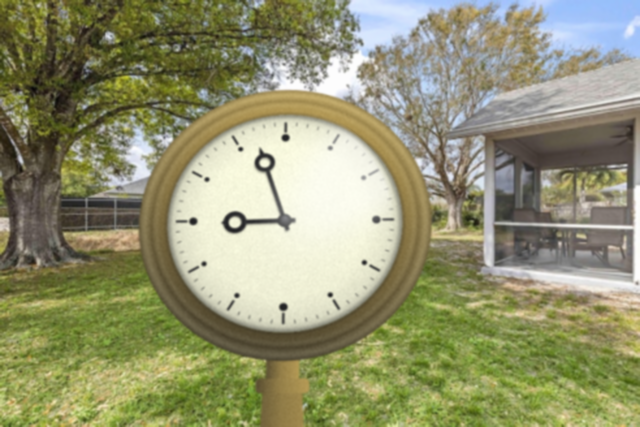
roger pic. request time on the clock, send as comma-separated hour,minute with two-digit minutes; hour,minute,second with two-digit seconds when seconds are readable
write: 8,57
